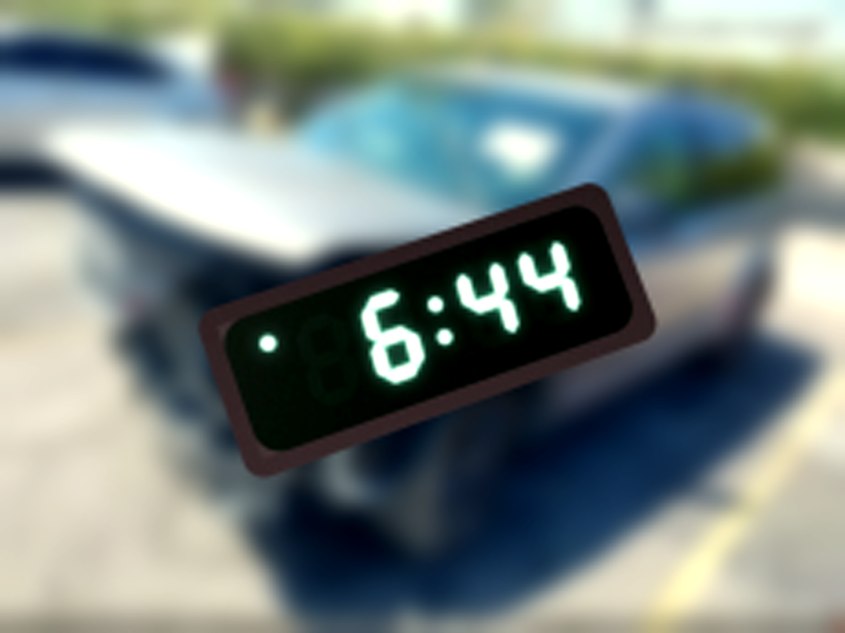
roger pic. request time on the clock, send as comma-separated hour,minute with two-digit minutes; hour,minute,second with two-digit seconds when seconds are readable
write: 6,44
